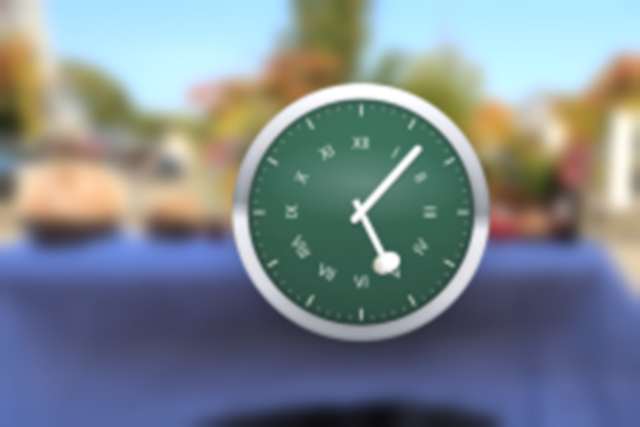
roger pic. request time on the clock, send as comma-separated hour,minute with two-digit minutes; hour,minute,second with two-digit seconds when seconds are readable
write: 5,07
